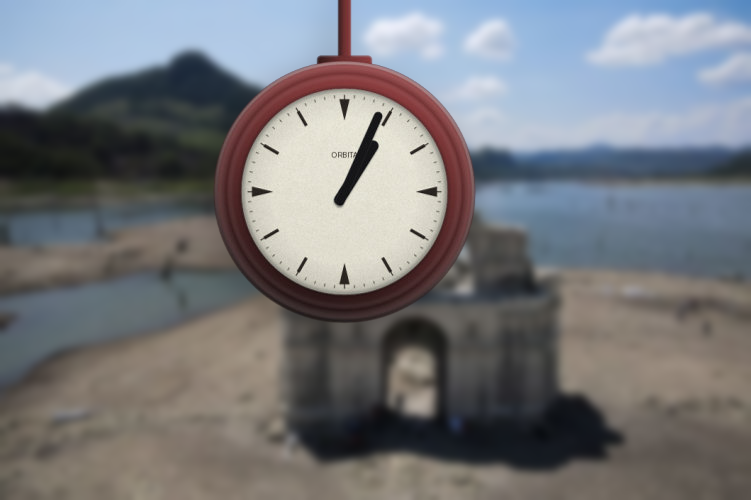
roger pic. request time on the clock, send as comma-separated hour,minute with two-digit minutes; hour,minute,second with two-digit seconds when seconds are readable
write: 1,04
